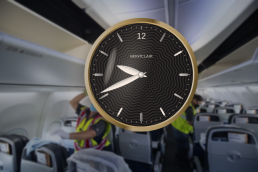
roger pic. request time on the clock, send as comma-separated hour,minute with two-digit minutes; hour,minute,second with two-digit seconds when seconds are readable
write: 9,41
